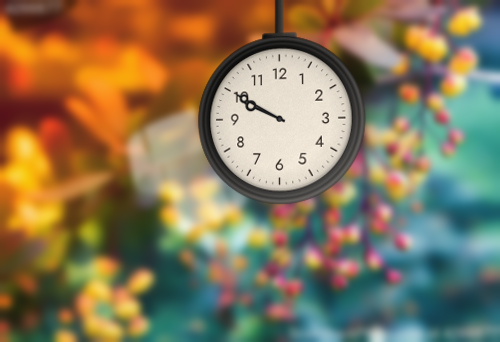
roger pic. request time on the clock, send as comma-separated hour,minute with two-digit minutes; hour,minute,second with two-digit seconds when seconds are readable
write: 9,50
